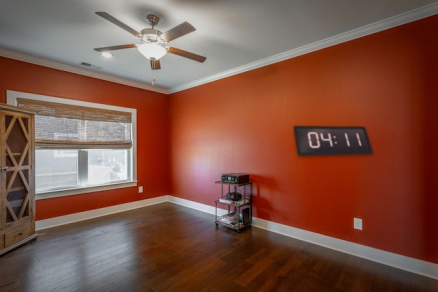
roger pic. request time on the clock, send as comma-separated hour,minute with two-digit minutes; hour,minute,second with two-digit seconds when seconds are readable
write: 4,11
